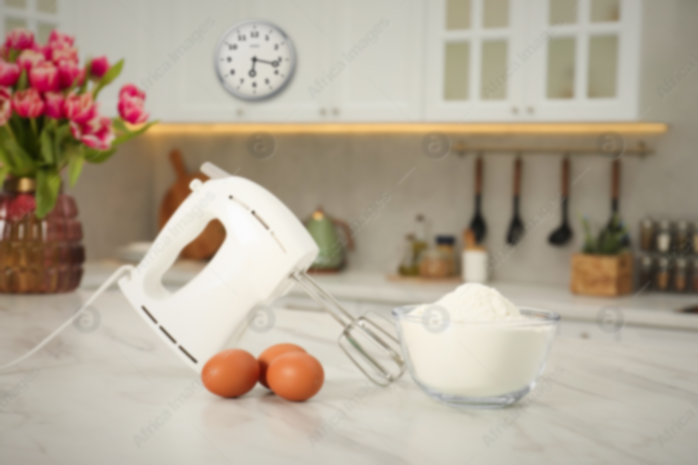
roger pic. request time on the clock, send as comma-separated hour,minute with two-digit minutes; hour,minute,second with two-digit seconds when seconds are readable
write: 6,17
